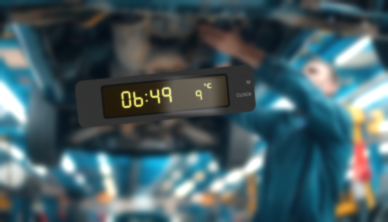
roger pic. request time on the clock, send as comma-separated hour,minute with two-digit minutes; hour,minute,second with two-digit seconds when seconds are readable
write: 6,49
